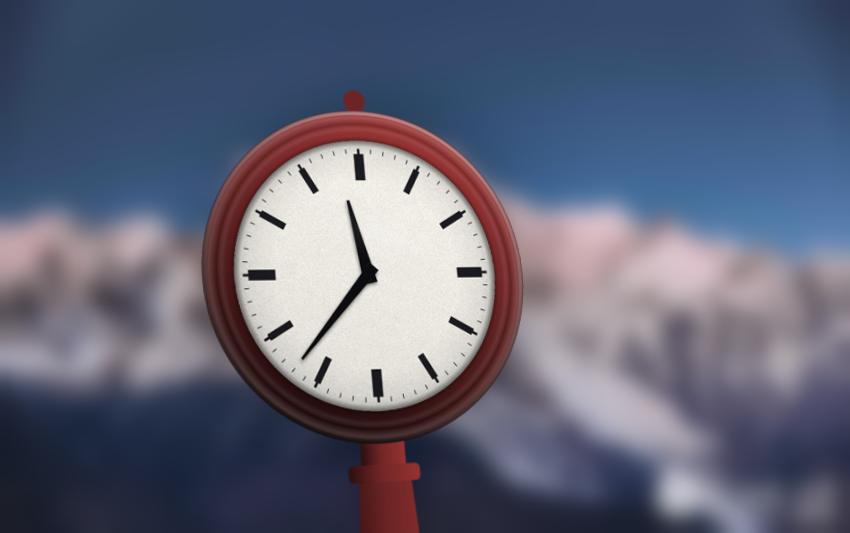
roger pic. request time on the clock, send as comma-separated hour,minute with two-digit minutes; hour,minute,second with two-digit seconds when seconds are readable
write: 11,37
